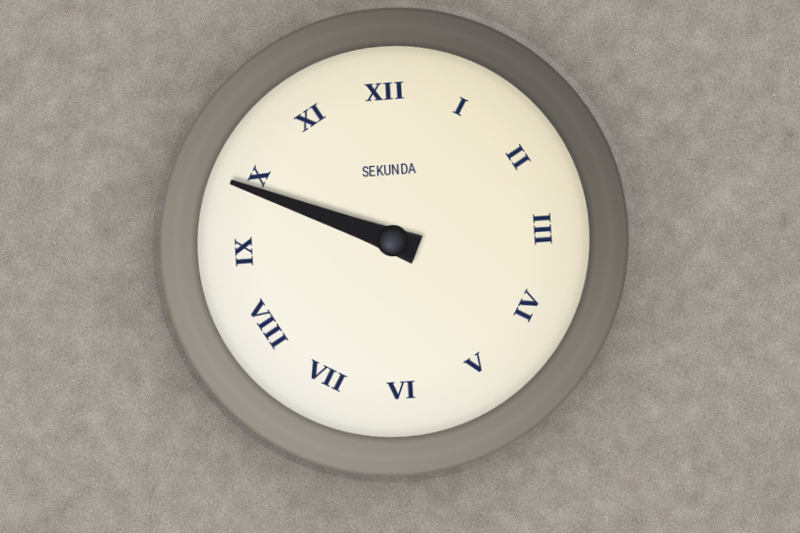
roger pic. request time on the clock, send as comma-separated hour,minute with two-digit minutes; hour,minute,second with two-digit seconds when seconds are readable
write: 9,49
